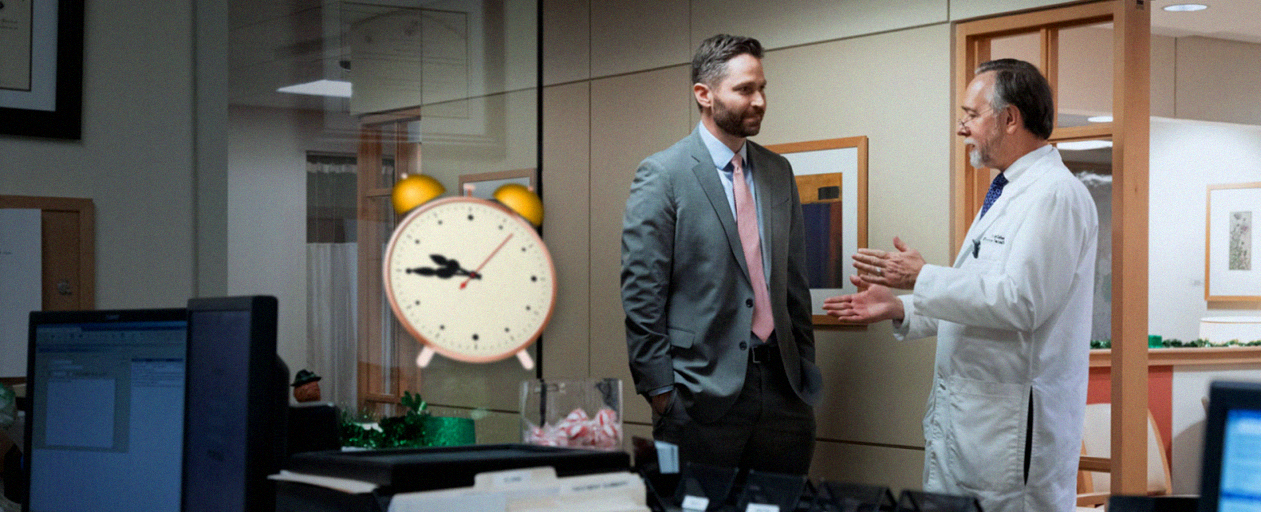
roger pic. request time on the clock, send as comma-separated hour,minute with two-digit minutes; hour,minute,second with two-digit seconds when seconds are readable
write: 9,45,07
